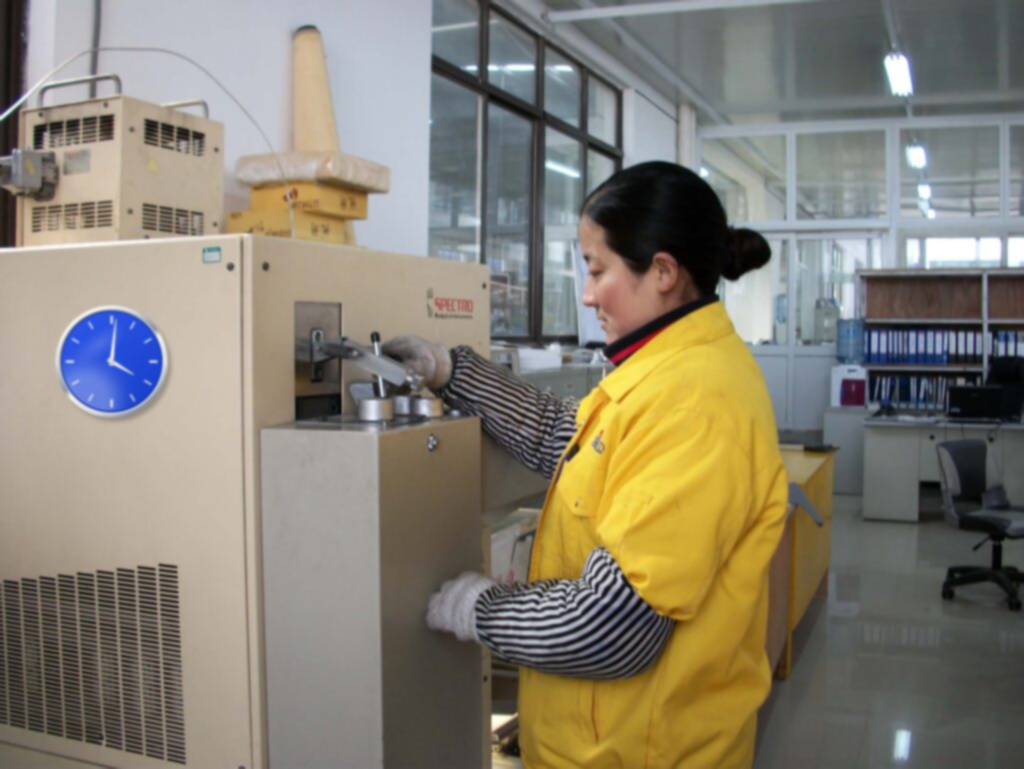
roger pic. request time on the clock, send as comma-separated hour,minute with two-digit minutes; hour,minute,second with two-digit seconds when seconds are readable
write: 4,01
